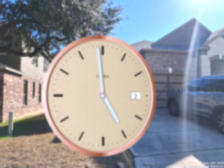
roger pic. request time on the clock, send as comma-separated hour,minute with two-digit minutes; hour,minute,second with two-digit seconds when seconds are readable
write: 4,59
